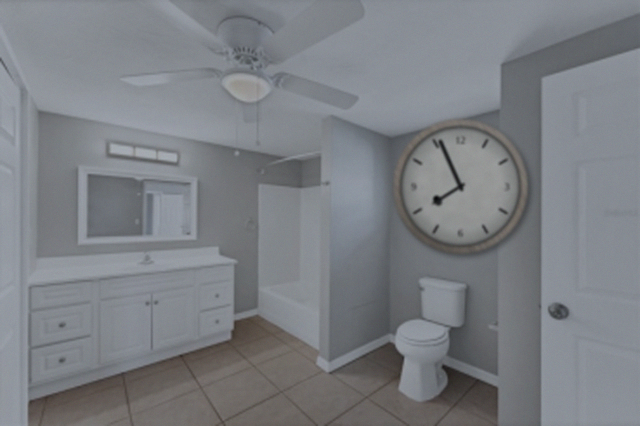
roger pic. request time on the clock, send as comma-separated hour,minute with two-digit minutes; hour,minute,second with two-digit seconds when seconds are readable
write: 7,56
